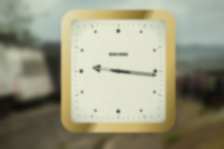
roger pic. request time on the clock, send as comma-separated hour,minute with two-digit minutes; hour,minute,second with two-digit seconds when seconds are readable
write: 9,16
